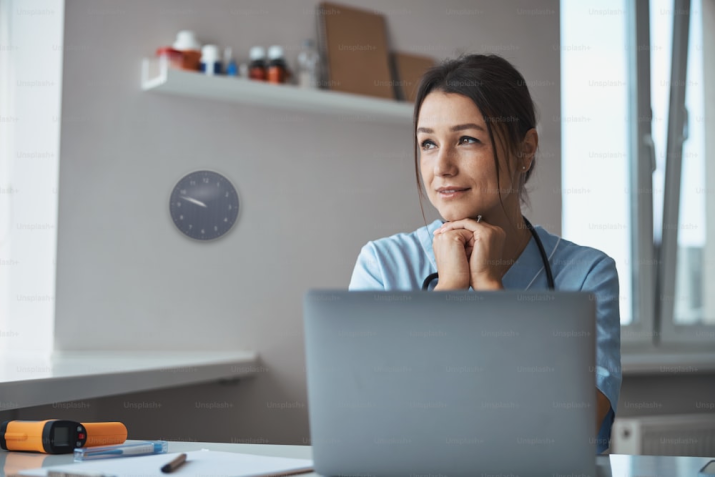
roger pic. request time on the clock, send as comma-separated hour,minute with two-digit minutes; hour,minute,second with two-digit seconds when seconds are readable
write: 9,48
